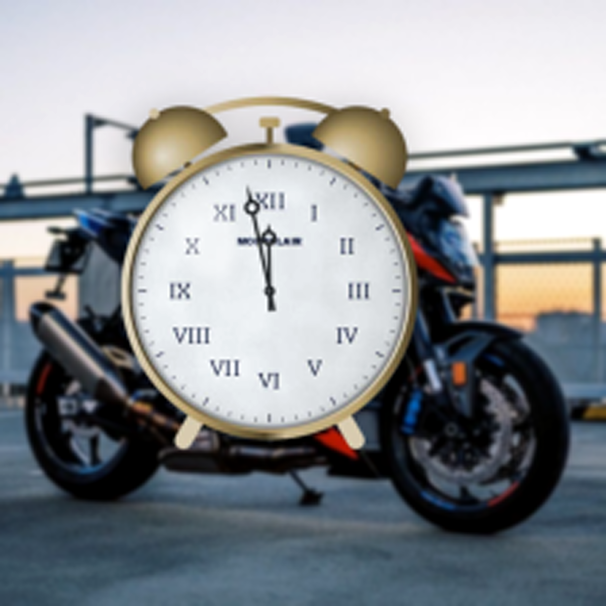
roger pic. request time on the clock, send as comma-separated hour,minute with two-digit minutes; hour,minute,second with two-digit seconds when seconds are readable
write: 11,58
